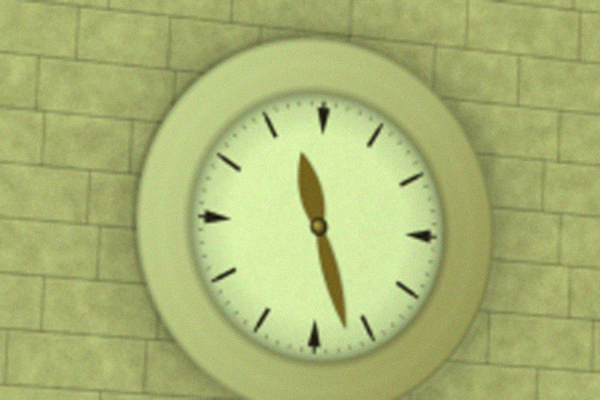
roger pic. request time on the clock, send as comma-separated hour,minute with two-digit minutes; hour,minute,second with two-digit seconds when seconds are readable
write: 11,27
